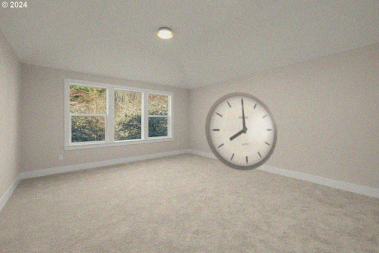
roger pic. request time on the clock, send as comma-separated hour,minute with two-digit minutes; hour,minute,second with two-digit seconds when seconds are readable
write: 8,00
